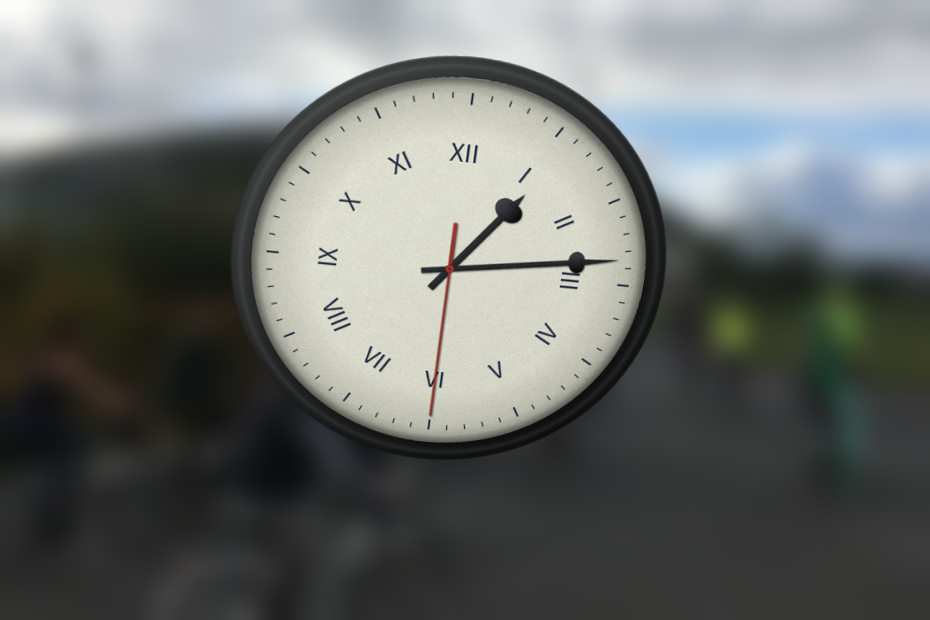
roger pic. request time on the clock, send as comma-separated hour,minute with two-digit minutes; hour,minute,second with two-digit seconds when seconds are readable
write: 1,13,30
